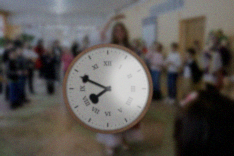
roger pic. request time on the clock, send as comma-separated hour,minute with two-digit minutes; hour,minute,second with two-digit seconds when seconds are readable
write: 7,49
